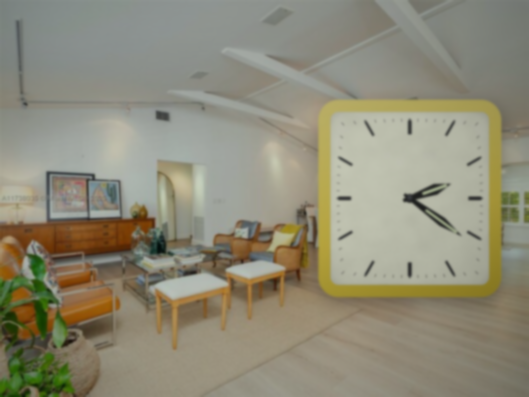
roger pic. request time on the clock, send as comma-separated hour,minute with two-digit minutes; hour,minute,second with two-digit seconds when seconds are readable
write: 2,21
